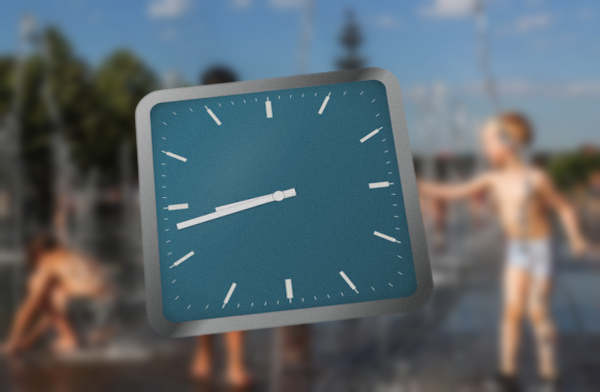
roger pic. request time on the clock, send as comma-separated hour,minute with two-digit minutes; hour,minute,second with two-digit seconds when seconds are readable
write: 8,43
